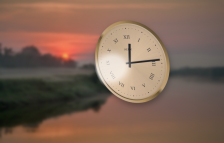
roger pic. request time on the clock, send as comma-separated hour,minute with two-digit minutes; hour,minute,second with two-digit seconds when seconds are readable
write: 12,14
